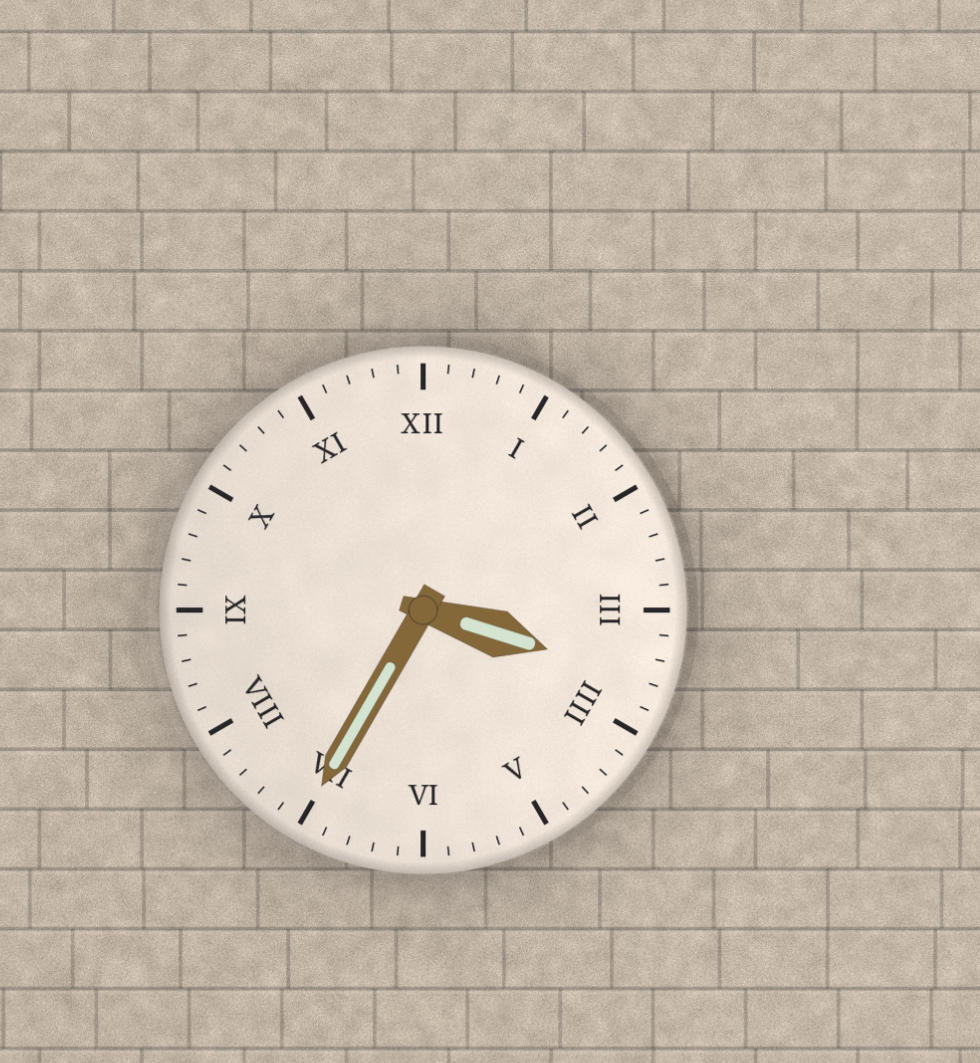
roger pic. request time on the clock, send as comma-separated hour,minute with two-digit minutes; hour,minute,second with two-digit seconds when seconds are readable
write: 3,35
